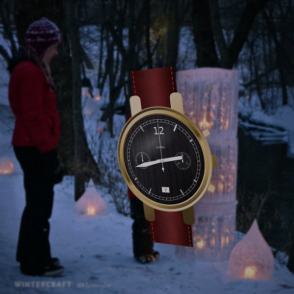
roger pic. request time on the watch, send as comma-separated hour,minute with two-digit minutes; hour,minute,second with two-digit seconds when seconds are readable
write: 2,43
